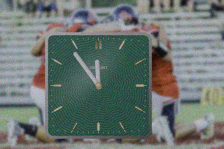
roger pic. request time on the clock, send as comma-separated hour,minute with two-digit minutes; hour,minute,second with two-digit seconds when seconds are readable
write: 11,54
